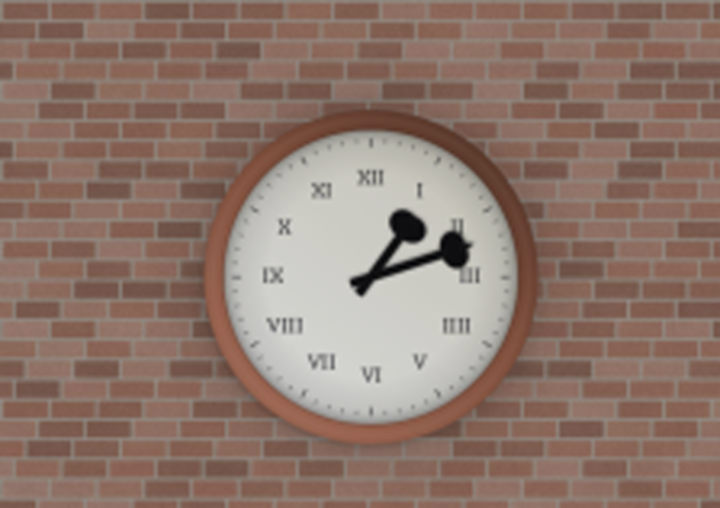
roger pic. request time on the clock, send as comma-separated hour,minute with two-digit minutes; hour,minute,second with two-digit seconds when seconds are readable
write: 1,12
